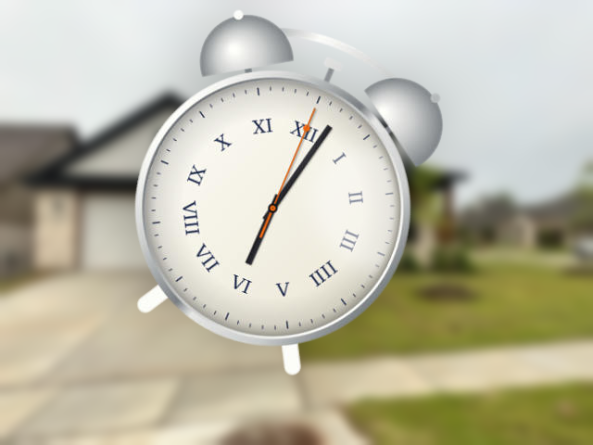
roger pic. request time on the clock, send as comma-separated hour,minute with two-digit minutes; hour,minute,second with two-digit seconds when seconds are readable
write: 6,02,00
